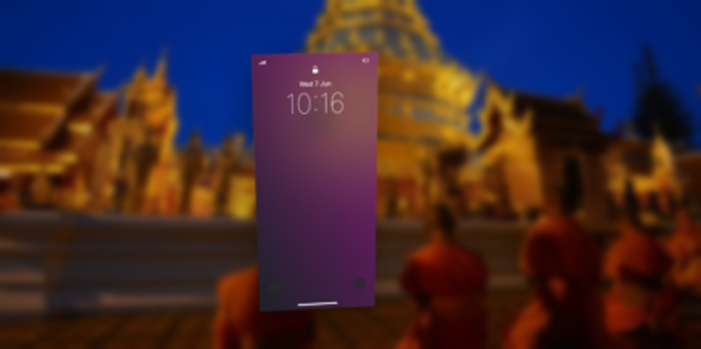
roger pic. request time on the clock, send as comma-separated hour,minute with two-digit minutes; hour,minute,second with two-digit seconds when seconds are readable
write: 10,16
